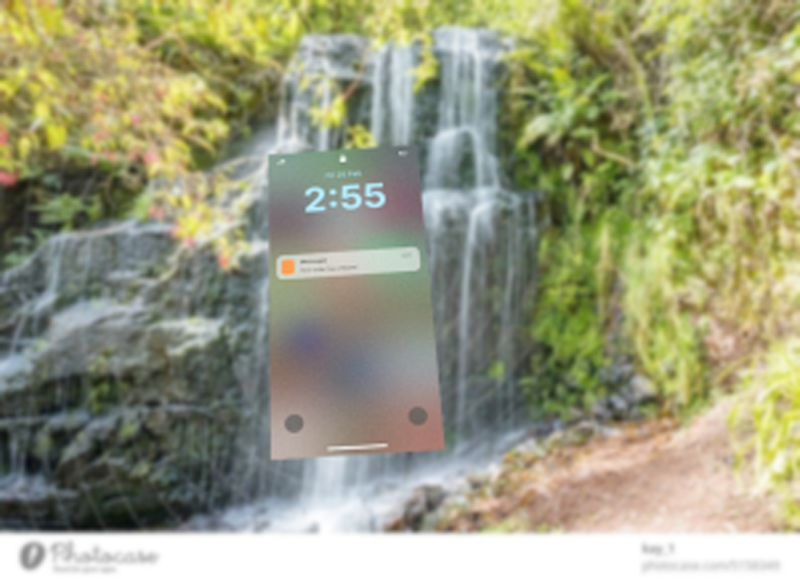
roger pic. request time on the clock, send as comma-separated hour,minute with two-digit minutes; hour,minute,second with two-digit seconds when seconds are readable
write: 2,55
